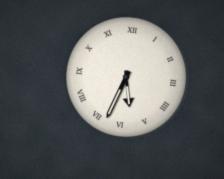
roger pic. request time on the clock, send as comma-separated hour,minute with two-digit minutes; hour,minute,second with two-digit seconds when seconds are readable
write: 5,33
